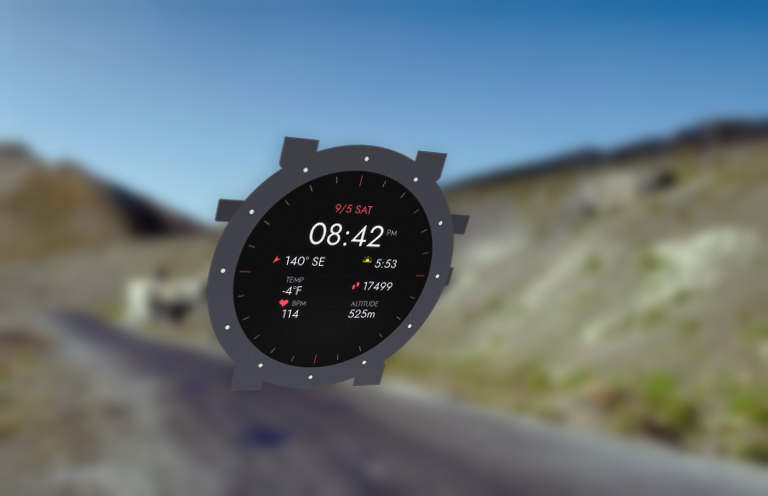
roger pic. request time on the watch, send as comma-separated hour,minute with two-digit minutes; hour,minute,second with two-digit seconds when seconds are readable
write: 8,42
